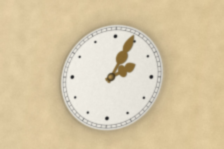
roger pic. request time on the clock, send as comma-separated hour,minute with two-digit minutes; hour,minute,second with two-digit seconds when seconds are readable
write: 2,04
